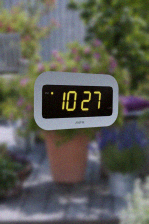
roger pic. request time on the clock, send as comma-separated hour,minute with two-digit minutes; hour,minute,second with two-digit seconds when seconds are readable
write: 10,27
